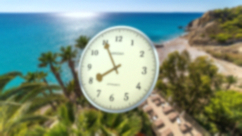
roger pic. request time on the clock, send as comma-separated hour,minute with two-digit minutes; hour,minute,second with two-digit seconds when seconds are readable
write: 7,55
